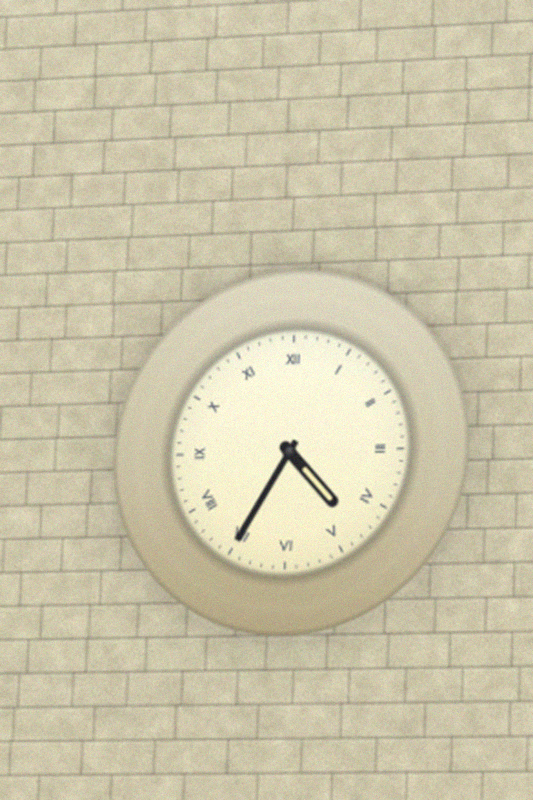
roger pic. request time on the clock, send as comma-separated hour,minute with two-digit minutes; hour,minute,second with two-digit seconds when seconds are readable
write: 4,35
